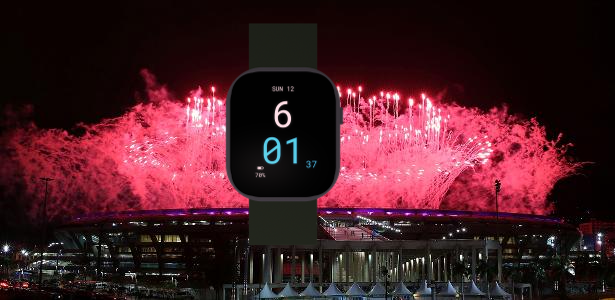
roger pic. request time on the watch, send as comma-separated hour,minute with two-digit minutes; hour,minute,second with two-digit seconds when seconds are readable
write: 6,01,37
